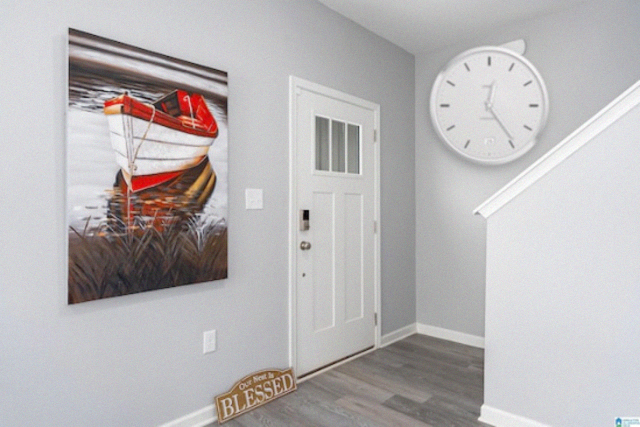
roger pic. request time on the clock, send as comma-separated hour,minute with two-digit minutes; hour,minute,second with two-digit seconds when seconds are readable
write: 12,24
